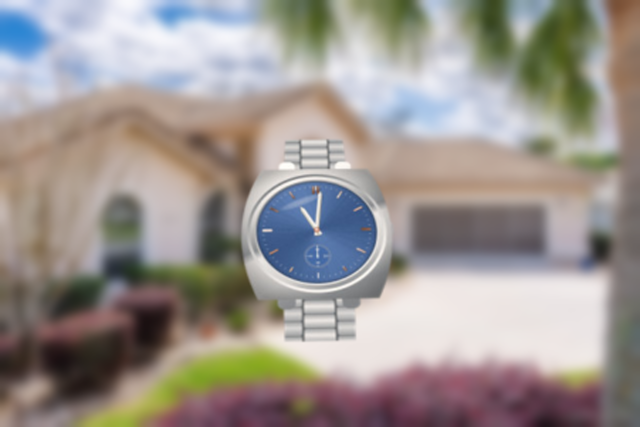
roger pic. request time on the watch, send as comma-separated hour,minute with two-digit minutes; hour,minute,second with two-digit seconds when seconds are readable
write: 11,01
